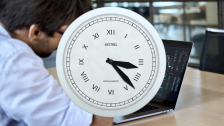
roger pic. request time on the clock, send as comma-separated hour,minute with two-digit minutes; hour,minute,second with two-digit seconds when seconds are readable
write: 3,23
